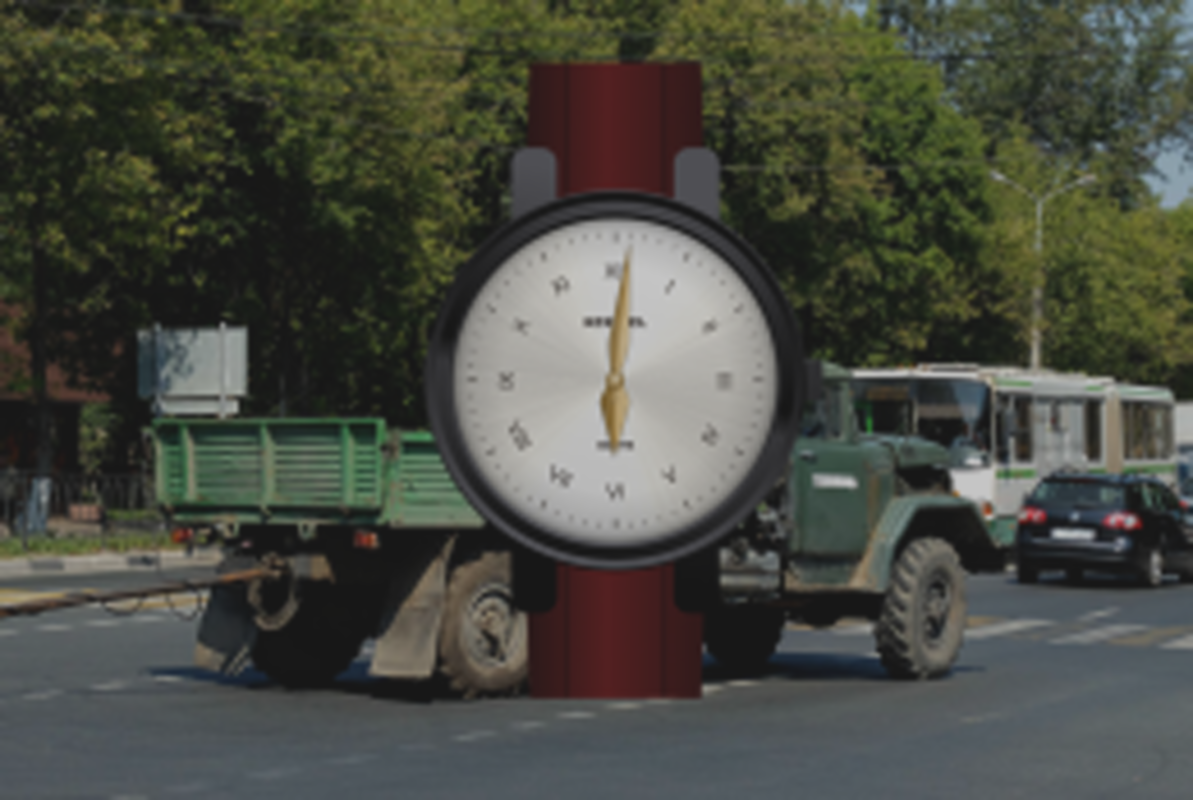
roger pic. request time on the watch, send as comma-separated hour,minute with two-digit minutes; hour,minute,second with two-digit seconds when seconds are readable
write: 6,01
